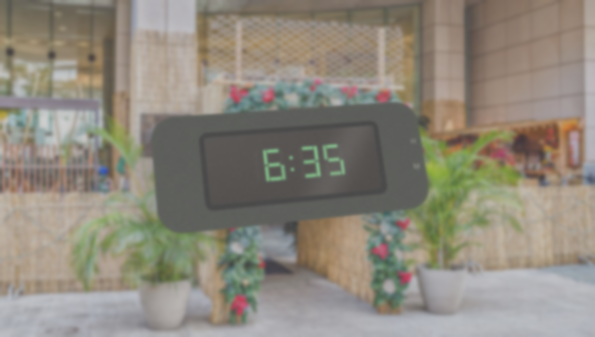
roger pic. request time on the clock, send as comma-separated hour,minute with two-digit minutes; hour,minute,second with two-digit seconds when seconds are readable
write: 6,35
